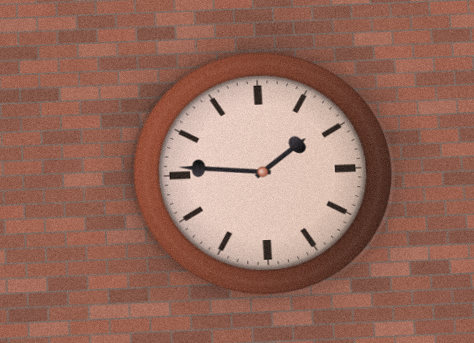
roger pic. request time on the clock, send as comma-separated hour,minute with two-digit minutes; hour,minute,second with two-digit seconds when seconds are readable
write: 1,46
